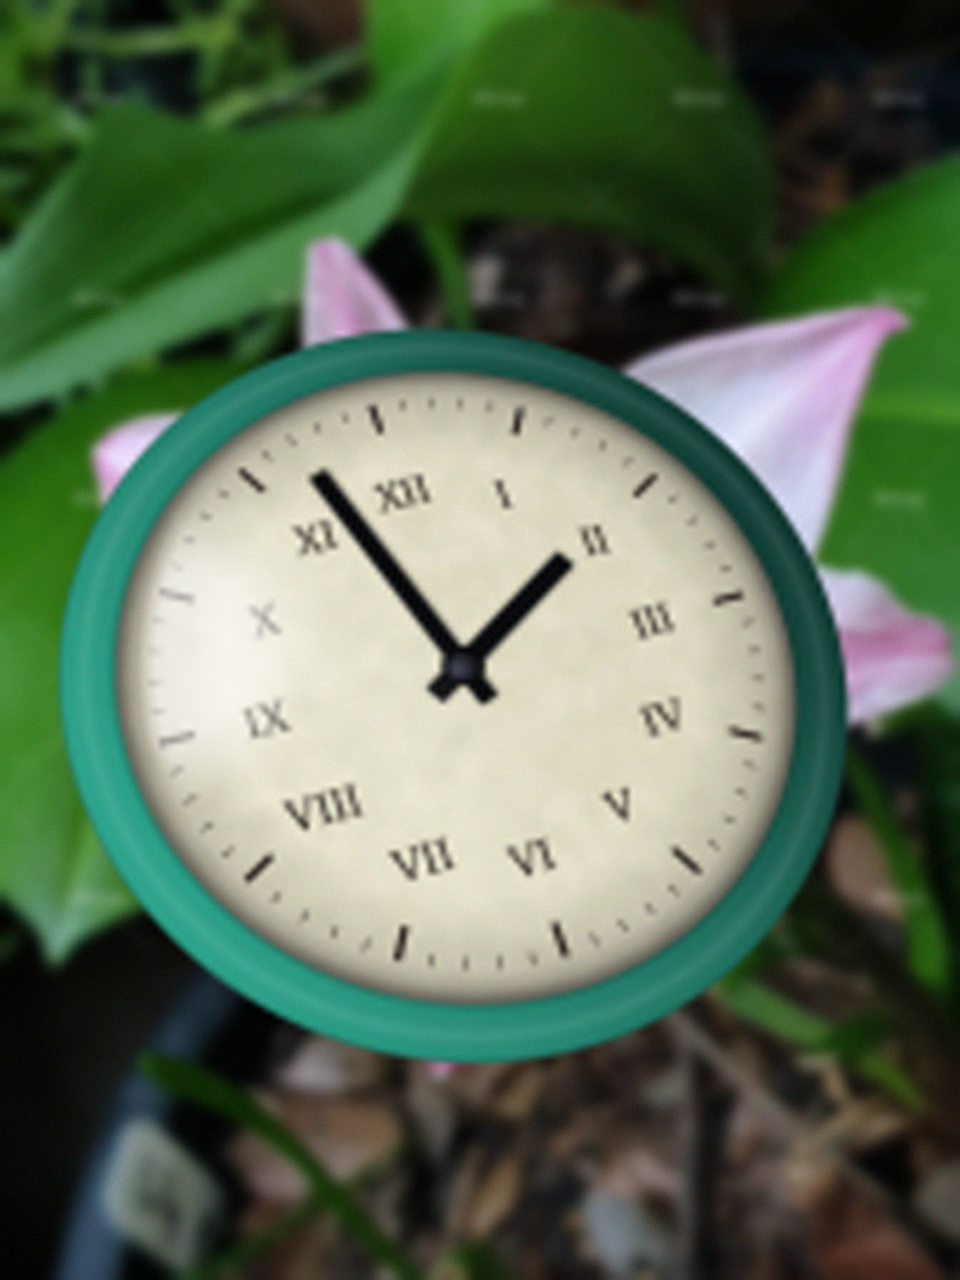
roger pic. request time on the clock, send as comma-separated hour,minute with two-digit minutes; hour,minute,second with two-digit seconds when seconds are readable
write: 1,57
